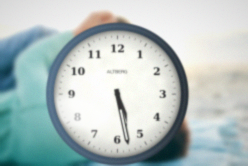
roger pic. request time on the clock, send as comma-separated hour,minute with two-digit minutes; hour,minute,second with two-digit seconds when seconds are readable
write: 5,28
